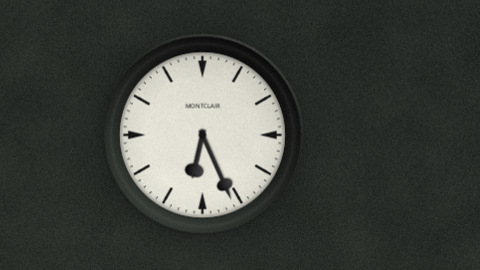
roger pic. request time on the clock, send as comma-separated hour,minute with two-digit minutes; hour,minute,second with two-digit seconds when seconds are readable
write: 6,26
